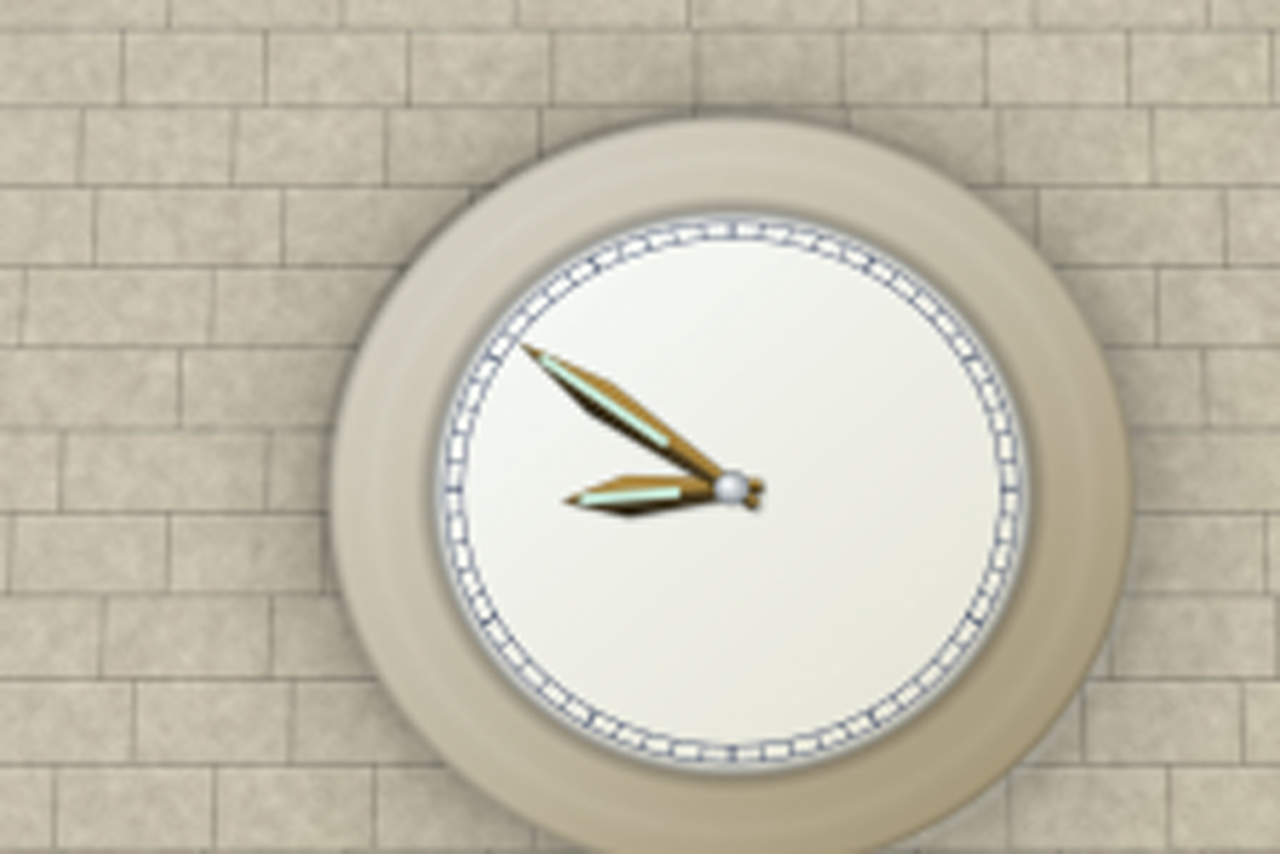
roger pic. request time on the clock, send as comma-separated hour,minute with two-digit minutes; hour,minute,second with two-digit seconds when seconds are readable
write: 8,51
